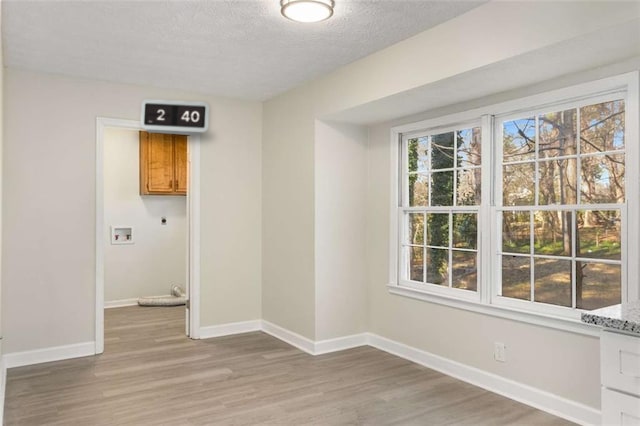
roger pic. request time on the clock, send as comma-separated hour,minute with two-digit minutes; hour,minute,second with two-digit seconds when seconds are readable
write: 2,40
